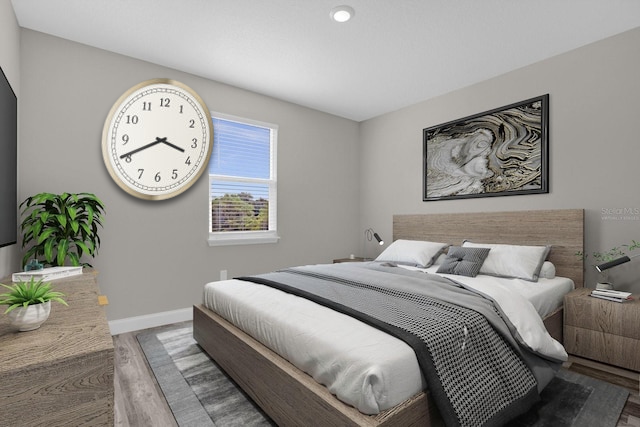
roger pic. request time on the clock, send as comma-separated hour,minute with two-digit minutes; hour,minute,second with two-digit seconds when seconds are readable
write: 3,41
